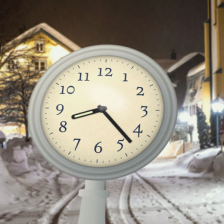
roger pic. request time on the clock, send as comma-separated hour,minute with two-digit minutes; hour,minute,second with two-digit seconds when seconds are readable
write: 8,23
